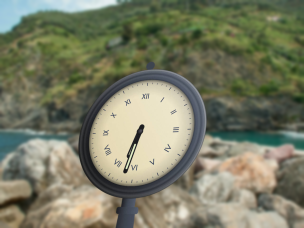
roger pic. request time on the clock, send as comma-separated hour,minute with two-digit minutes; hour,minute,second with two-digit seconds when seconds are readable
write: 6,32
